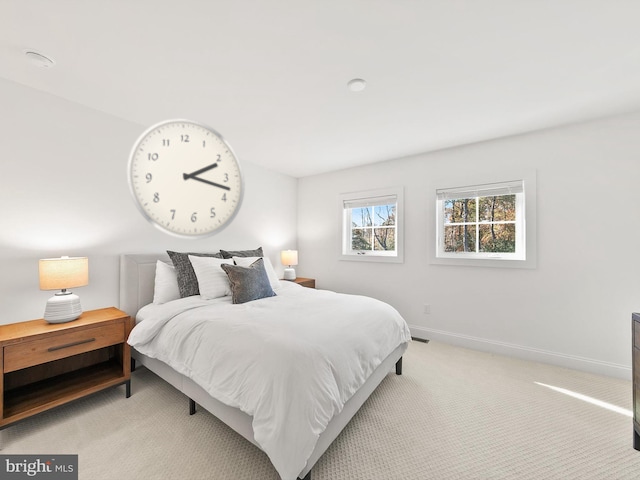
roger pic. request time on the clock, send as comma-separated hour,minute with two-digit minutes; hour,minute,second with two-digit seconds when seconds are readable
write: 2,18
